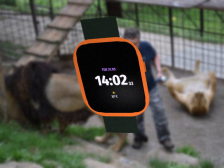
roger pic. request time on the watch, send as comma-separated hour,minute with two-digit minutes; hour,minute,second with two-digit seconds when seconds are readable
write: 14,02
